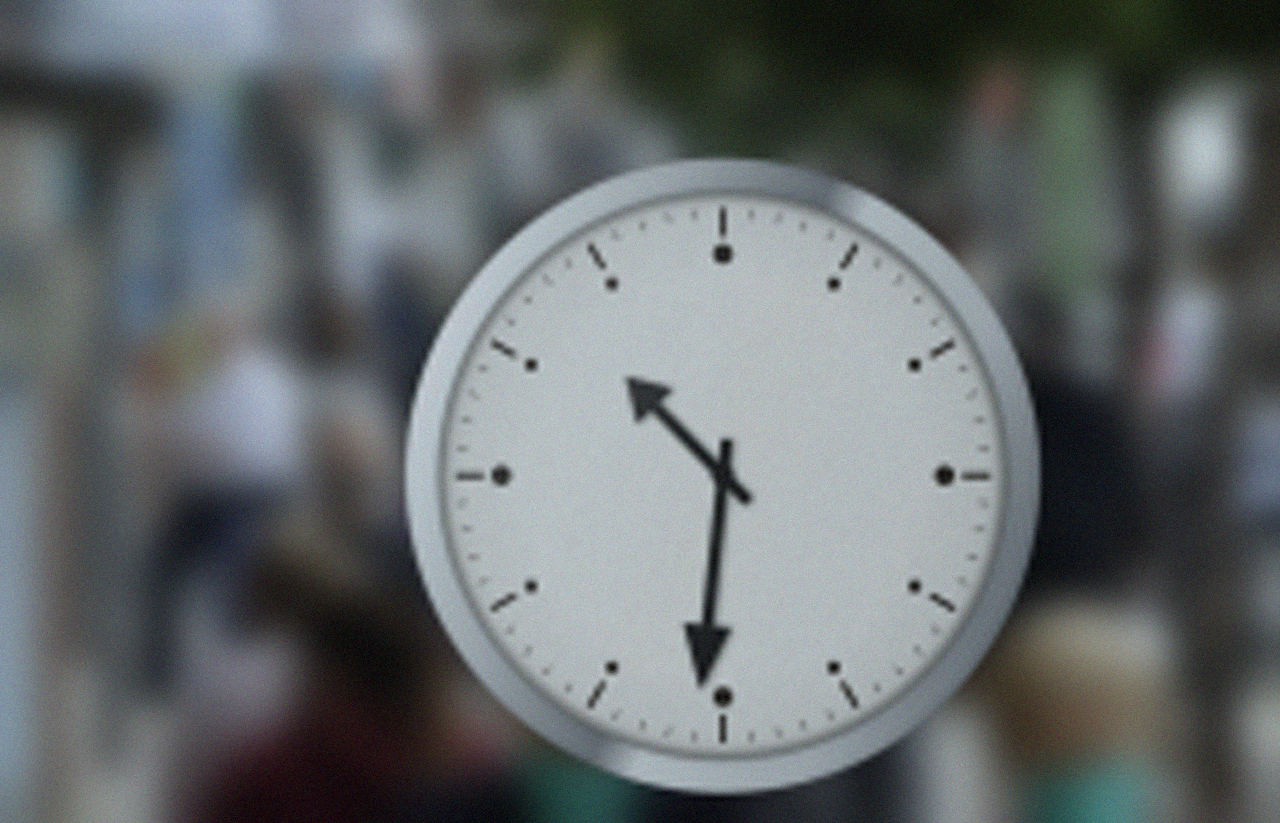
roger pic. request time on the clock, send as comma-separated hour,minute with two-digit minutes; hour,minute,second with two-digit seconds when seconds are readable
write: 10,31
